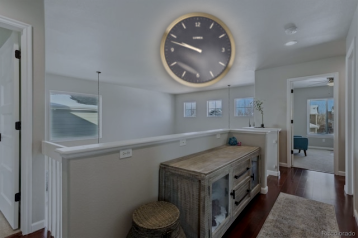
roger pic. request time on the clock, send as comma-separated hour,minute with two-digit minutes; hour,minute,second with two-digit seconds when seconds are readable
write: 9,48
